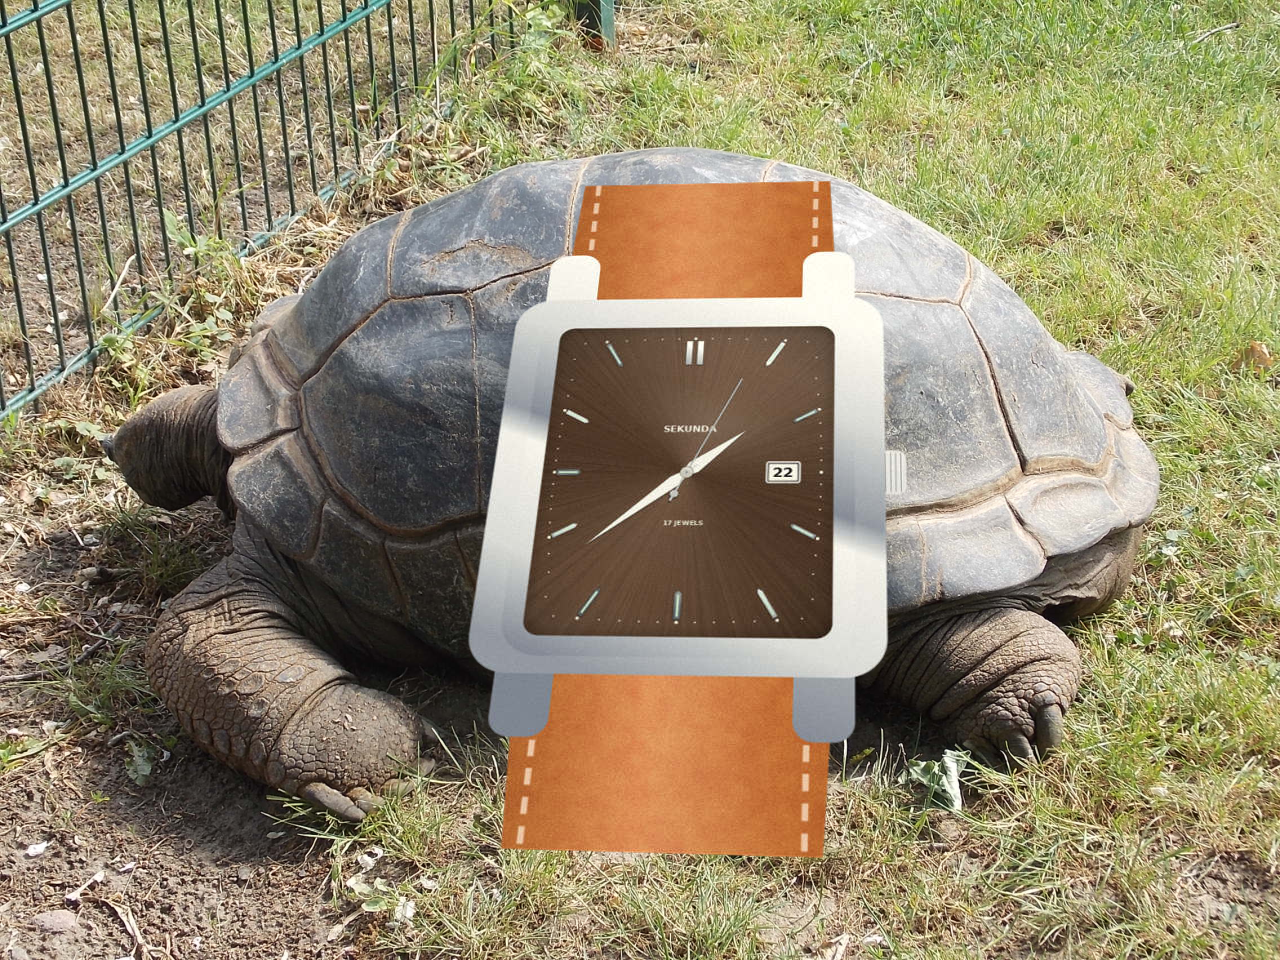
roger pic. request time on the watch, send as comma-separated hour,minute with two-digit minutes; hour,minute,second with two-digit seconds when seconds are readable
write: 1,38,04
